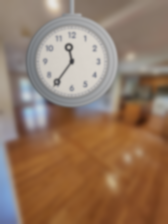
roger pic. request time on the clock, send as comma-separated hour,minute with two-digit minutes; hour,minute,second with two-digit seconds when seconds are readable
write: 11,36
